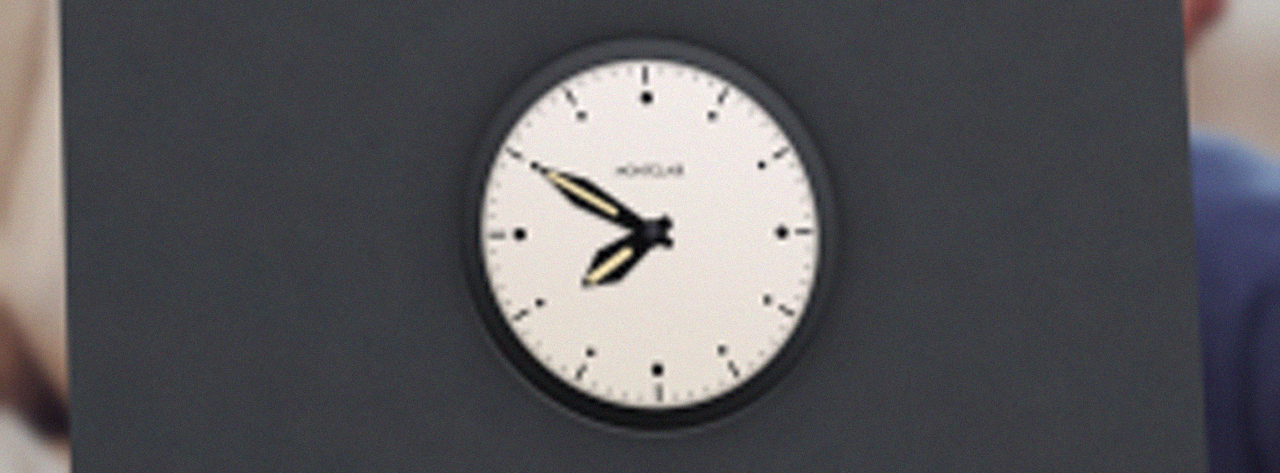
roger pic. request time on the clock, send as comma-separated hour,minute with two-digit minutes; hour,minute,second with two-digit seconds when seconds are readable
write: 7,50
